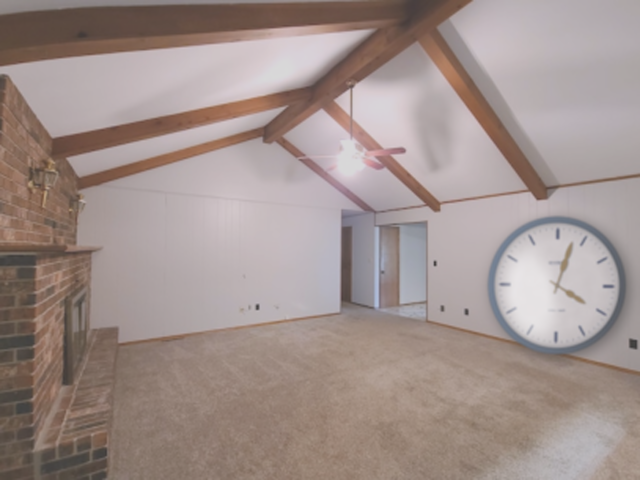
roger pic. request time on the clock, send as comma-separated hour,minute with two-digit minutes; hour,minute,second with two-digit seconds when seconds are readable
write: 4,03
